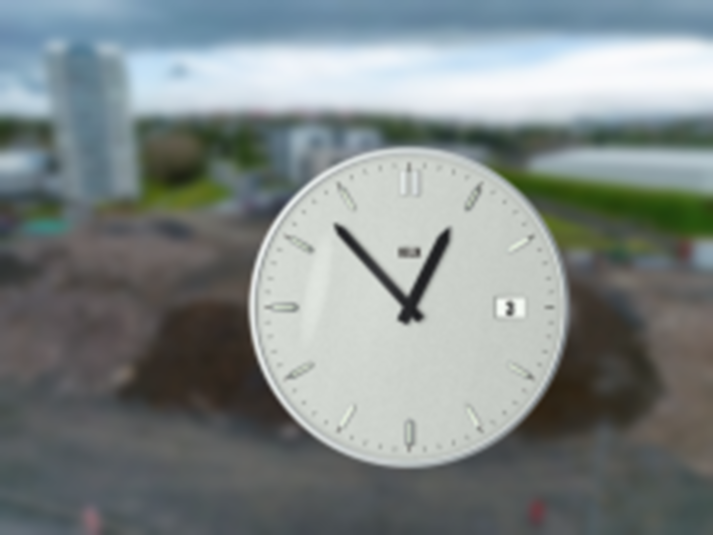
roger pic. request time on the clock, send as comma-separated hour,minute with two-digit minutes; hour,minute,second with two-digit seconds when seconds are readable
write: 12,53
